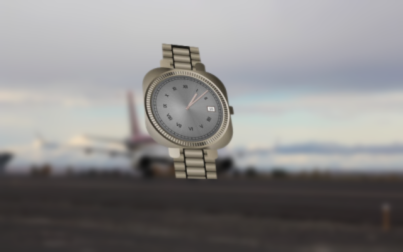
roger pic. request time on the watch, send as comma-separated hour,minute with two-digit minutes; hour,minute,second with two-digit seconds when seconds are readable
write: 1,08
